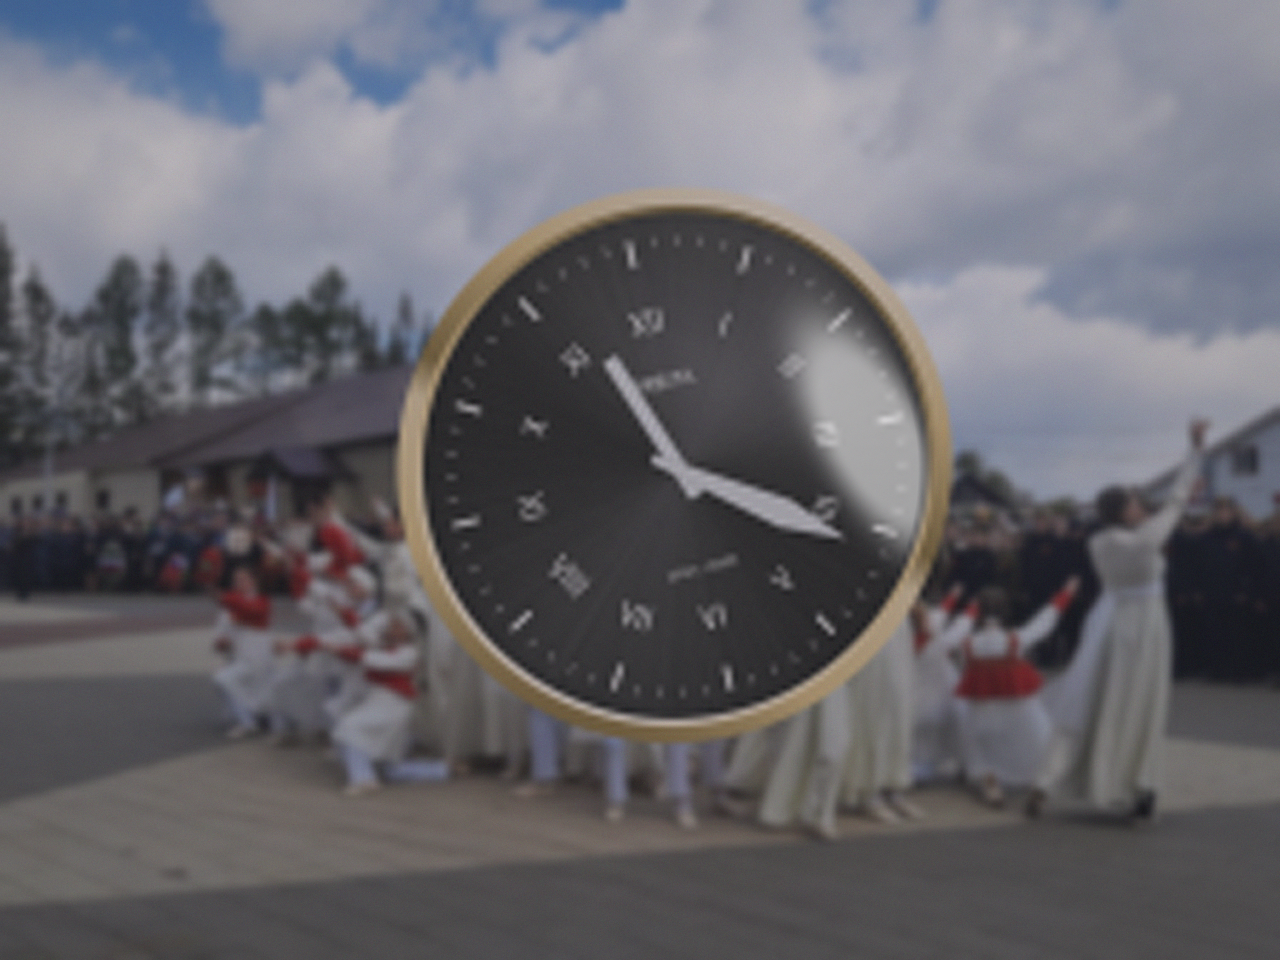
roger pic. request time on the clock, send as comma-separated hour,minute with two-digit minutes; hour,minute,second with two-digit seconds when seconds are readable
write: 11,21
